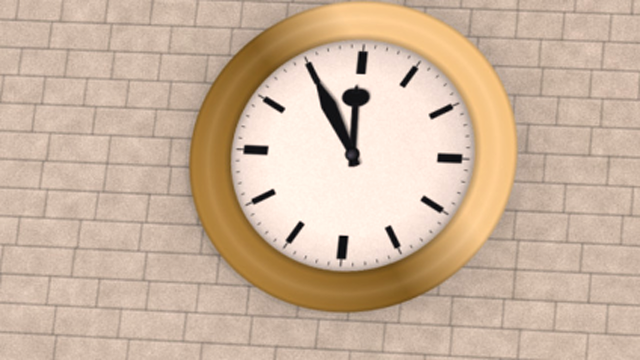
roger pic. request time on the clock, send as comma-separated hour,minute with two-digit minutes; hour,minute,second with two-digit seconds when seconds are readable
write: 11,55
